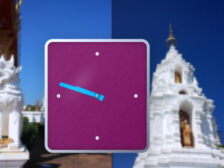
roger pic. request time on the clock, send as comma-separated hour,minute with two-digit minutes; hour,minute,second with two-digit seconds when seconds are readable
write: 9,48
